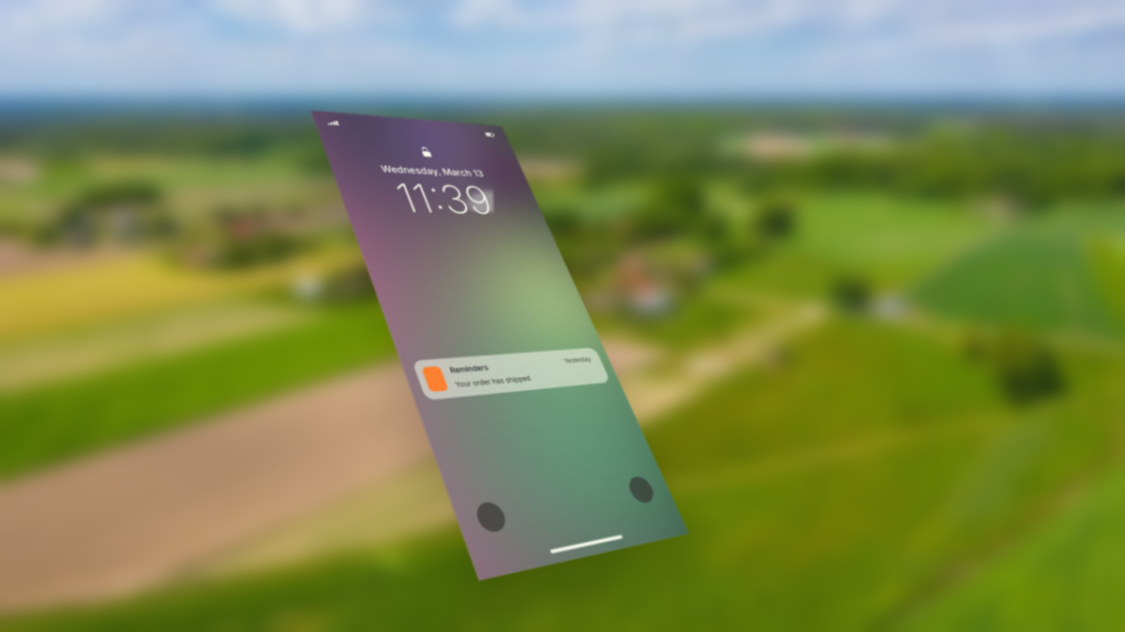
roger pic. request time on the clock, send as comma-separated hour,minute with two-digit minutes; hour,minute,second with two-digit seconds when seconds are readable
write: 11,39
